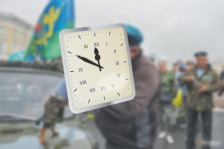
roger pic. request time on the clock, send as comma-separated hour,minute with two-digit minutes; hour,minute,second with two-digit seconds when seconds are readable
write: 11,50
